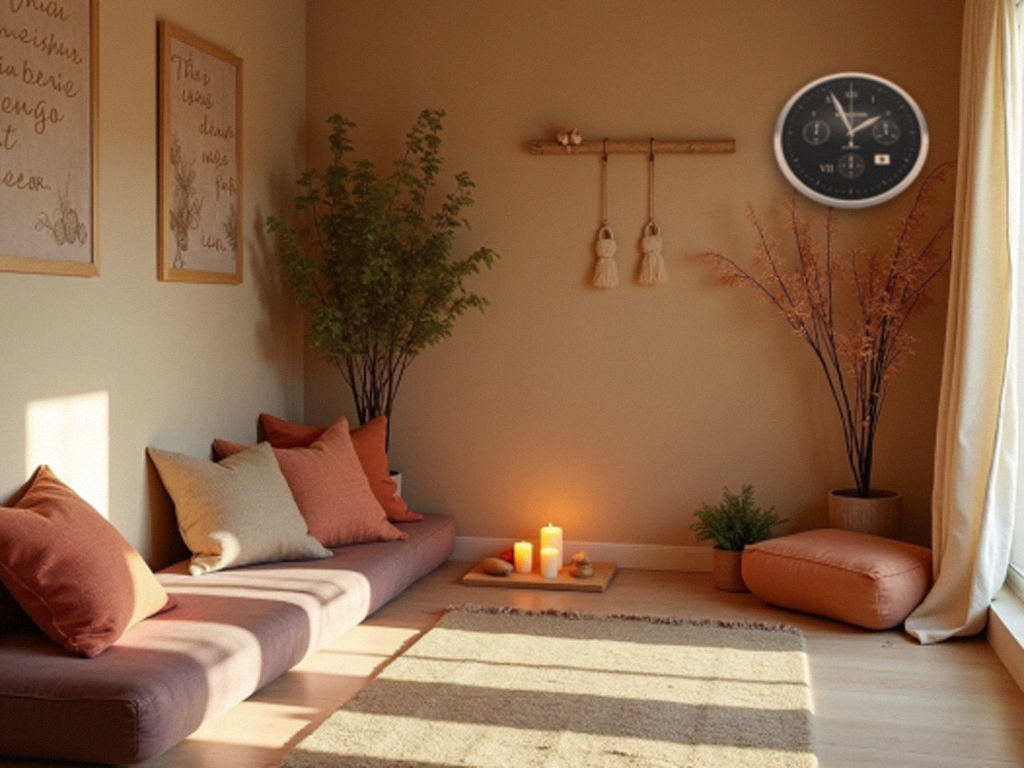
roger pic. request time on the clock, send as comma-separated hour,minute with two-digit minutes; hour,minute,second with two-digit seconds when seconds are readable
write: 1,56
